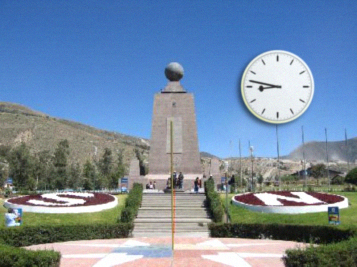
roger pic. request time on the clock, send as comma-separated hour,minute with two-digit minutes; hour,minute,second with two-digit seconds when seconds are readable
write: 8,47
